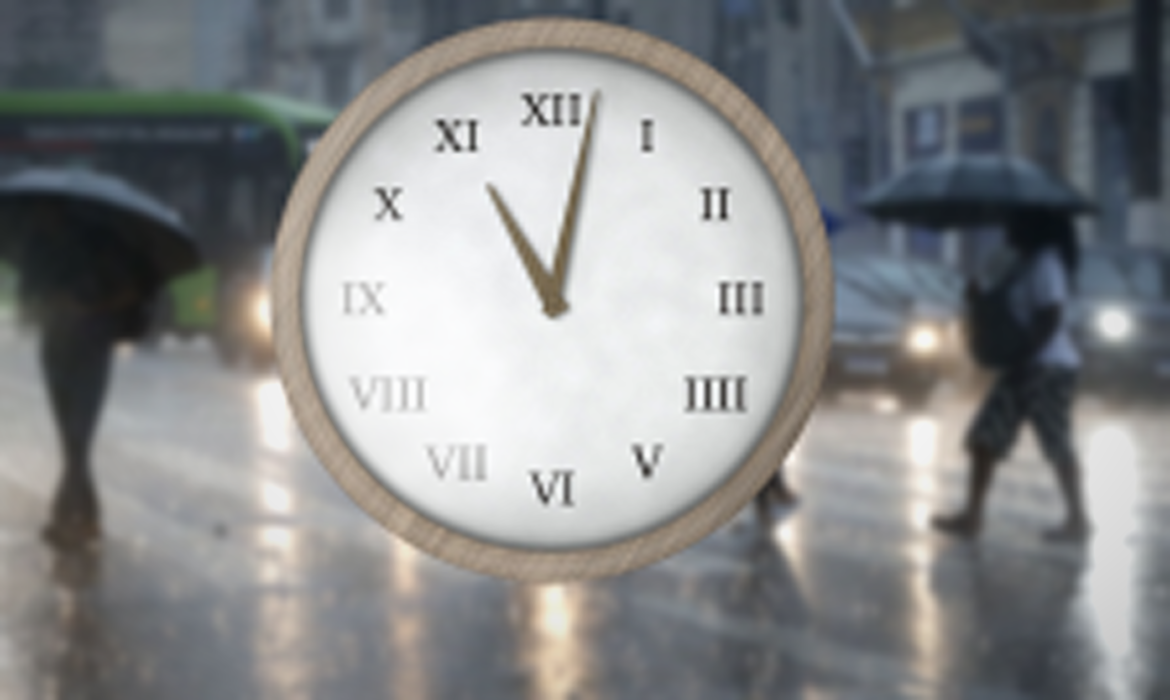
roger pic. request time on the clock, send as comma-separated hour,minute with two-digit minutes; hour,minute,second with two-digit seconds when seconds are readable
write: 11,02
